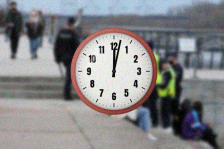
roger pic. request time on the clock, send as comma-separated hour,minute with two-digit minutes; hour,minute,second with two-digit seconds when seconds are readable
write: 12,02
